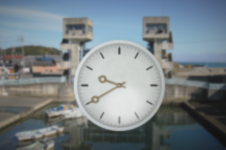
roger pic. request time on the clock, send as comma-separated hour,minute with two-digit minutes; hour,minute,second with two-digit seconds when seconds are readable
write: 9,40
